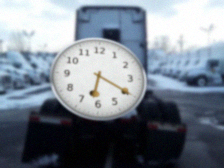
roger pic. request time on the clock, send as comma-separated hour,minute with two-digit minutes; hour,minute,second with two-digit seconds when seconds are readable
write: 6,20
